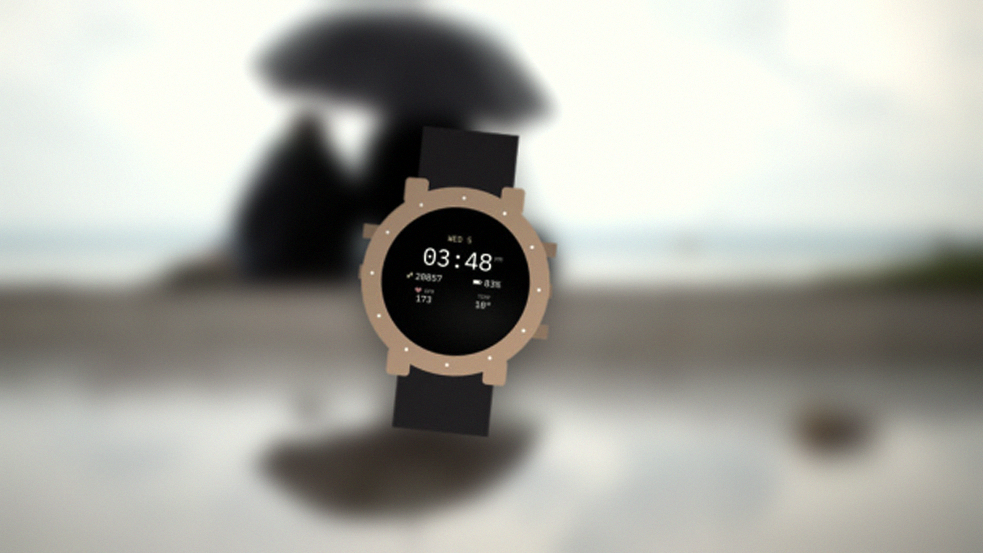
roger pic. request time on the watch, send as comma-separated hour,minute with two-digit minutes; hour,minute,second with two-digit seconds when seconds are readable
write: 3,48
